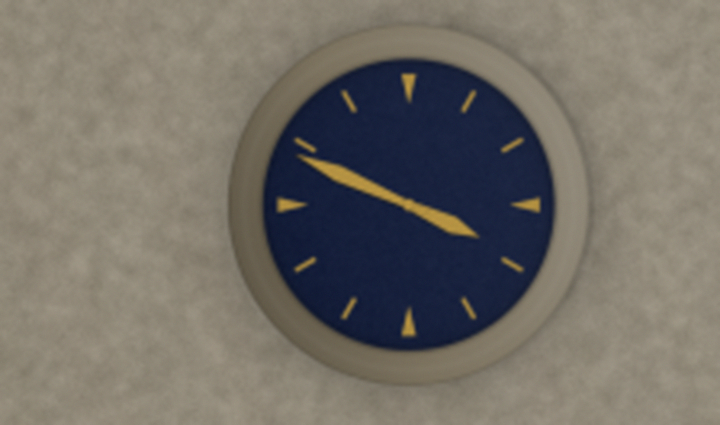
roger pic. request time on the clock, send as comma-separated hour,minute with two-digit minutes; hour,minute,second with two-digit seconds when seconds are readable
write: 3,49
